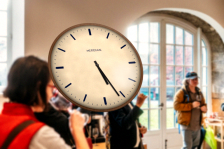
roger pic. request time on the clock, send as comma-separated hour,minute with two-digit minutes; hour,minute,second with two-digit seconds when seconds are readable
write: 5,26
